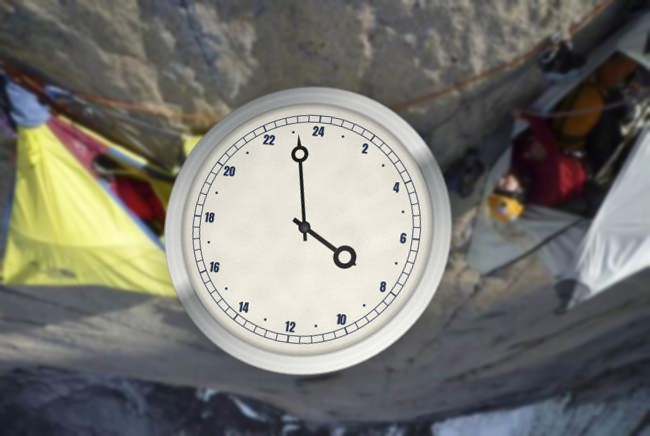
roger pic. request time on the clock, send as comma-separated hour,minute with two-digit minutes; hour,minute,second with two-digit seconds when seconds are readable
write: 7,58
